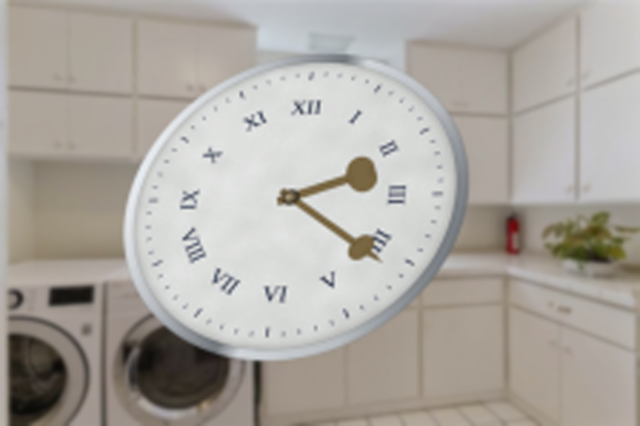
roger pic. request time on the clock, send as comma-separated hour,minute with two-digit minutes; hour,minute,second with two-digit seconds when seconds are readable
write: 2,21
